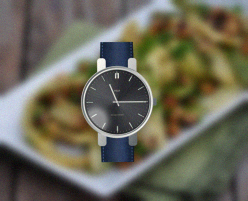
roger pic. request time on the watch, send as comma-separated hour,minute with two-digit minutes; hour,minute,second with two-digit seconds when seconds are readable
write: 11,15
